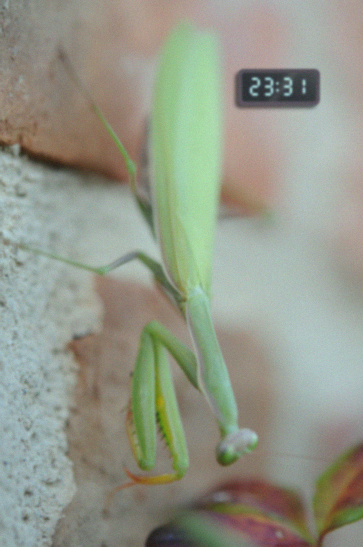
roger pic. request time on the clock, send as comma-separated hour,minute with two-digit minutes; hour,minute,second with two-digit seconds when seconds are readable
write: 23,31
